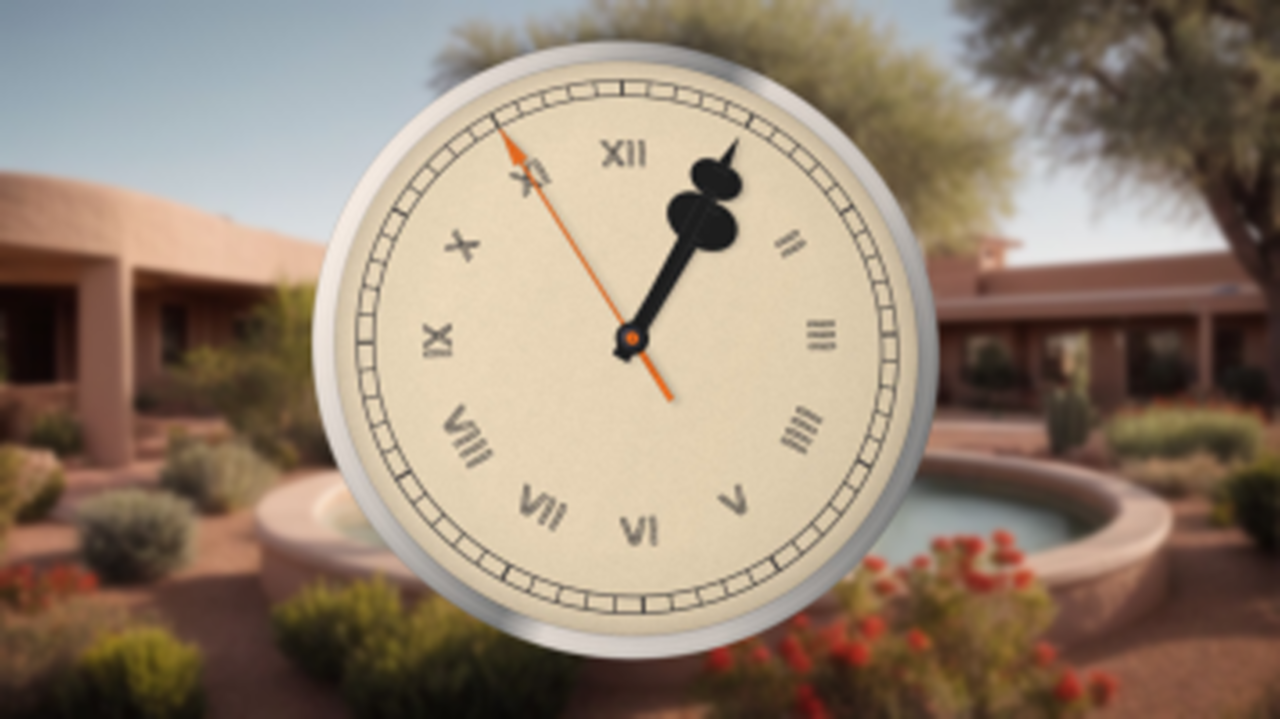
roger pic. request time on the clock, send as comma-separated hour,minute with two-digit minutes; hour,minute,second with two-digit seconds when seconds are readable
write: 1,04,55
